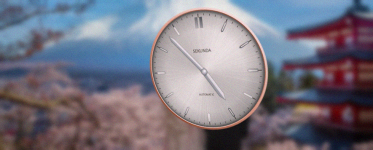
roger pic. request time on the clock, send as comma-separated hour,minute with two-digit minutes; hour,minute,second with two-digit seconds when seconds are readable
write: 4,53
